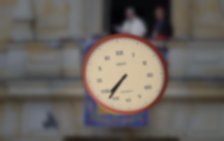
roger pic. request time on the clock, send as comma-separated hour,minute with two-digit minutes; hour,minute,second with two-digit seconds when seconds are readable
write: 7,37
